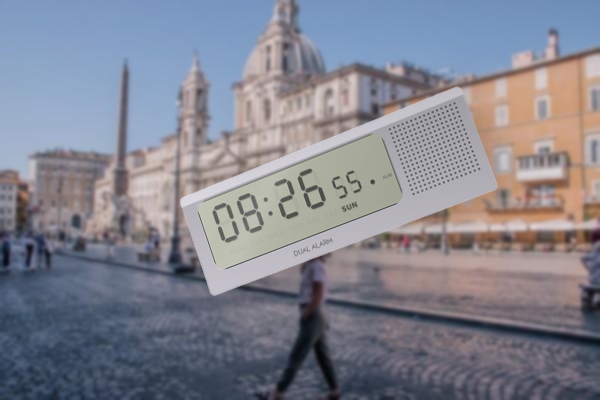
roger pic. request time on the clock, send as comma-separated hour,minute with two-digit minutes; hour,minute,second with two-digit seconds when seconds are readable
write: 8,26,55
